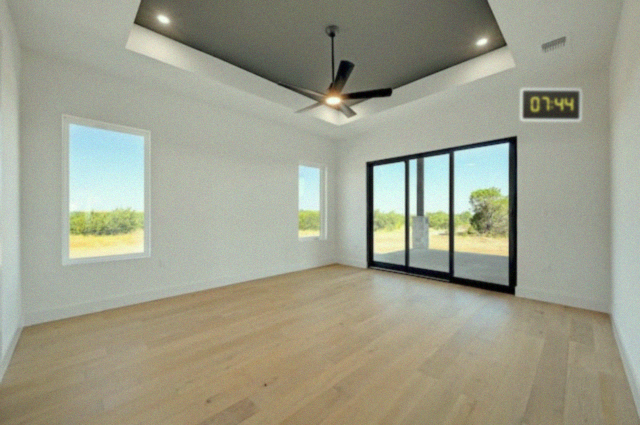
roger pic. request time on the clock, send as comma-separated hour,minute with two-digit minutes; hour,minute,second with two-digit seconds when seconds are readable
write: 7,44
